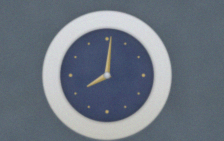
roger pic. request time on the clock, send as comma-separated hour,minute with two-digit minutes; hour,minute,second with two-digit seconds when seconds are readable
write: 8,01
